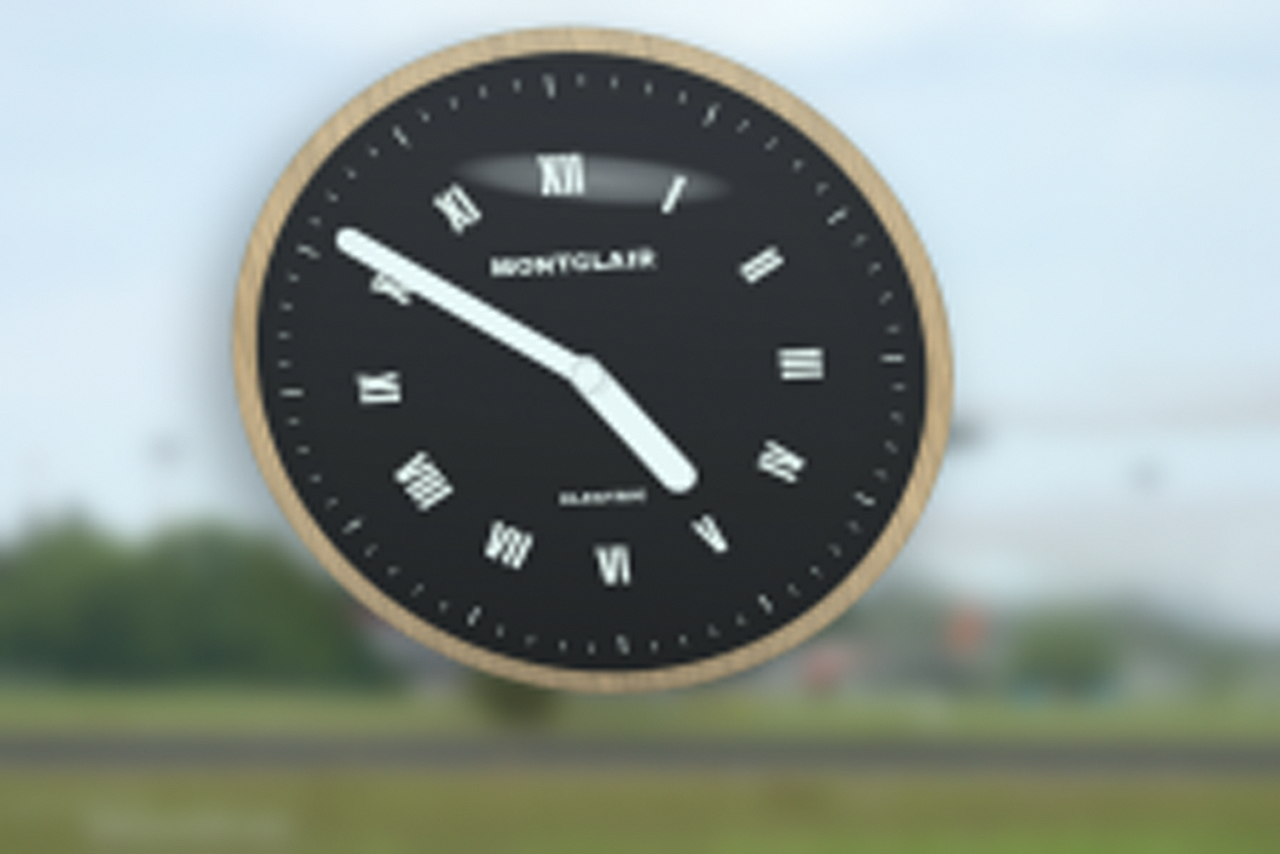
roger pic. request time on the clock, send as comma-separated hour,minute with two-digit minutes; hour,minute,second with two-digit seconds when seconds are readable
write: 4,51
